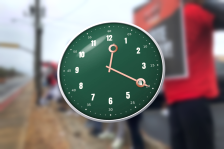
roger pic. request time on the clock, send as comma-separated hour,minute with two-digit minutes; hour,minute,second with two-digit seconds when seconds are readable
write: 12,20
